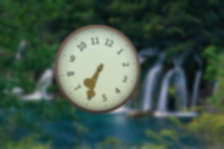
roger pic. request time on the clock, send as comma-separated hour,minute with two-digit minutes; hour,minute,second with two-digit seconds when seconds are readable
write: 6,30
